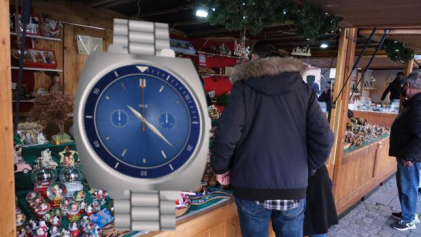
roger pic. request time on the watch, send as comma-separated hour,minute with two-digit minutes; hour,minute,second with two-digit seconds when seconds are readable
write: 10,22
